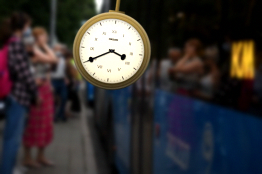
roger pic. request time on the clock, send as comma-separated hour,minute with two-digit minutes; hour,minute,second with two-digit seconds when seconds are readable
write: 3,40
